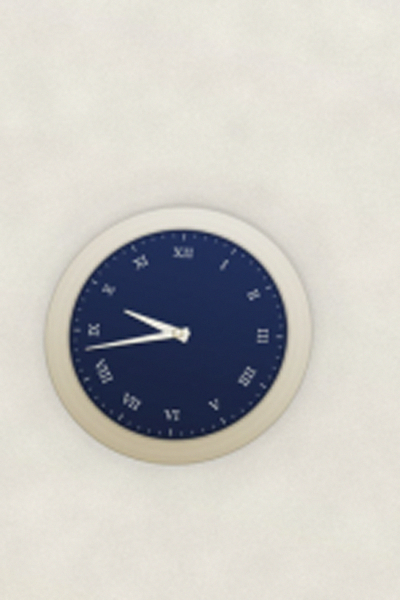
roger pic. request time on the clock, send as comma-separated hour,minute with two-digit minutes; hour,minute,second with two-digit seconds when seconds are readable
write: 9,43
